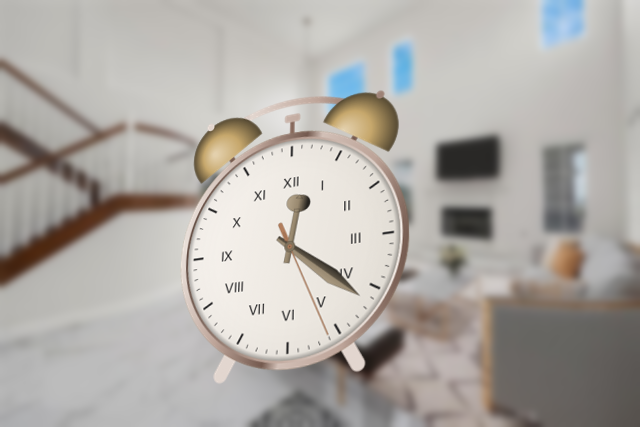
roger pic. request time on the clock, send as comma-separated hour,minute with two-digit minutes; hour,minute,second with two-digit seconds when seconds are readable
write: 12,21,26
